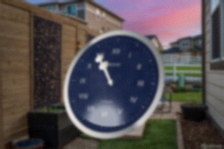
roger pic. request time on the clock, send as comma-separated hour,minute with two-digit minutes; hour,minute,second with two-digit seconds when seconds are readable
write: 10,54
